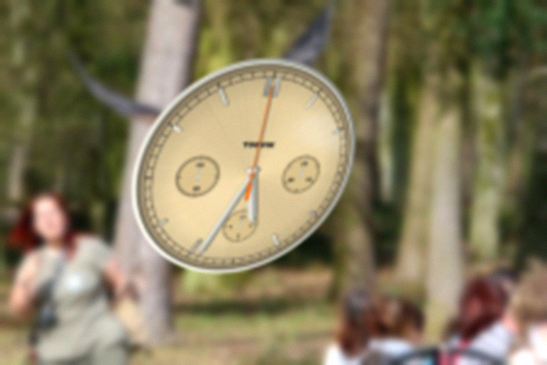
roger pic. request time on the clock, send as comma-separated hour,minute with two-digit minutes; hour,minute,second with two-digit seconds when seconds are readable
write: 5,34
